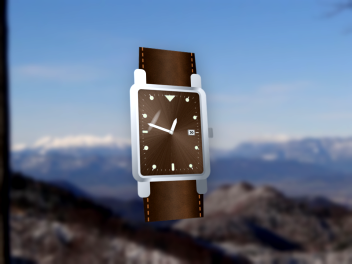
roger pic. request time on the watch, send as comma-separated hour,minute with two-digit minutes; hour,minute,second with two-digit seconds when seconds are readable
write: 12,48
